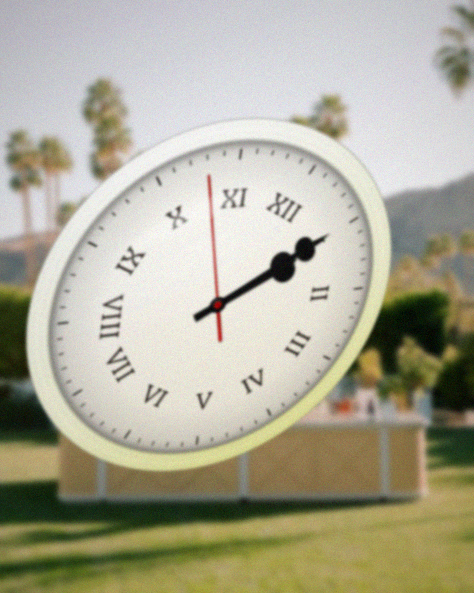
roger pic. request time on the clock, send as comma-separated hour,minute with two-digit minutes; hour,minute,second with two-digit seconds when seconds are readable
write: 1,04,53
